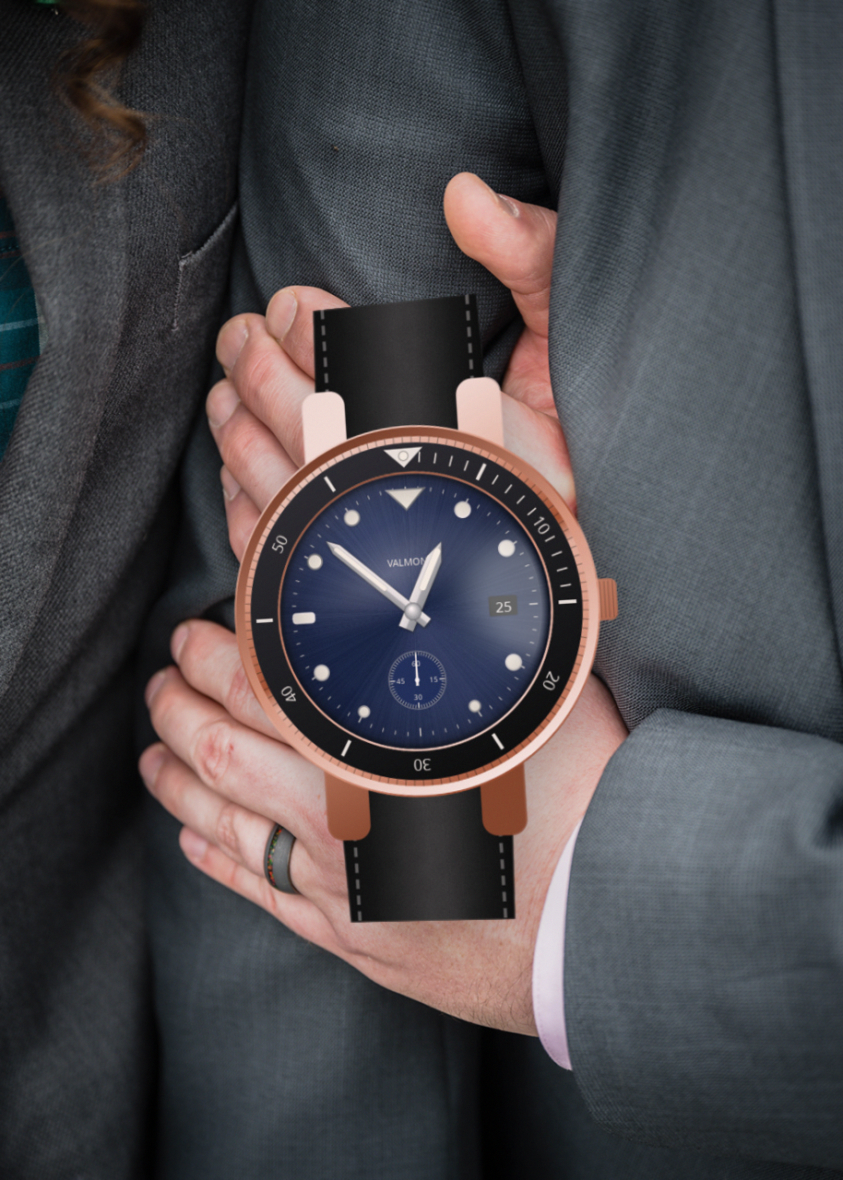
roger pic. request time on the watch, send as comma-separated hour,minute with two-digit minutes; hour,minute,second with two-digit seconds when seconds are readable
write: 12,52
